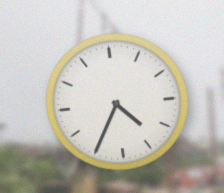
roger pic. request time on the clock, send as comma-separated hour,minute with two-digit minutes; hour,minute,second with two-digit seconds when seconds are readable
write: 4,35
